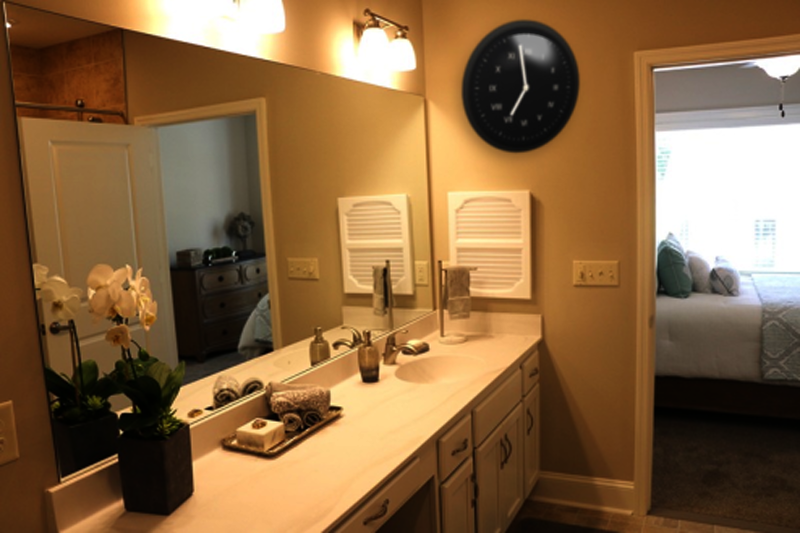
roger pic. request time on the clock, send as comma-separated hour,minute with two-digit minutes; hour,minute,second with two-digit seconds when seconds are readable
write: 6,58
